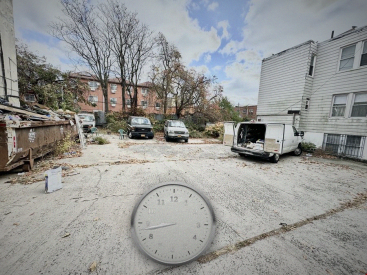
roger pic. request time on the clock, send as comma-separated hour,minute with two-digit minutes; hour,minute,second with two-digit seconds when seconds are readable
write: 8,43
